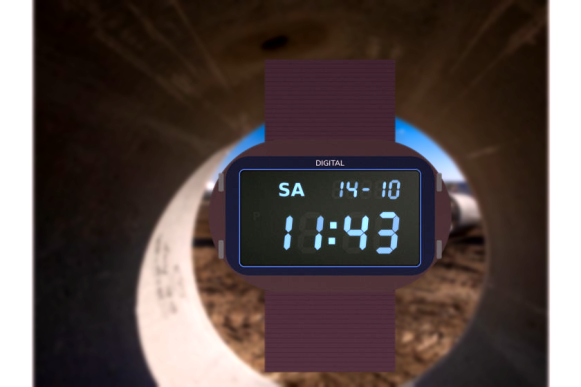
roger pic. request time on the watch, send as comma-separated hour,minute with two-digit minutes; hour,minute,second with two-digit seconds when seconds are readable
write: 11,43
